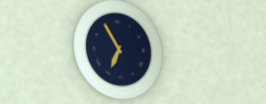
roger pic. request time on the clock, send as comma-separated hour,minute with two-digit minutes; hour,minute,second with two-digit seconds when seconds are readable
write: 6,55
